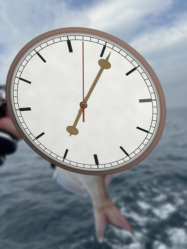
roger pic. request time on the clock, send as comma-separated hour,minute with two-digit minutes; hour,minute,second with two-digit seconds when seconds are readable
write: 7,06,02
